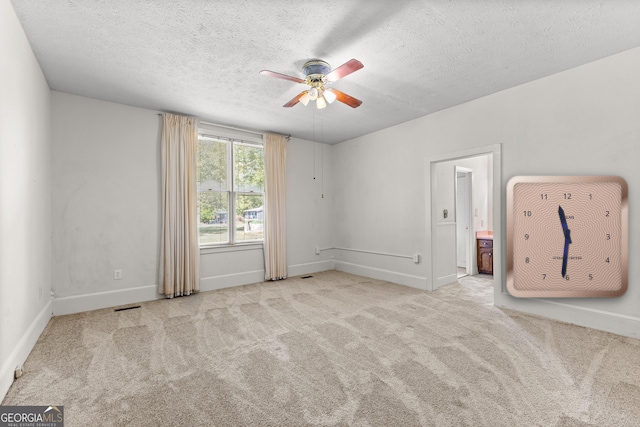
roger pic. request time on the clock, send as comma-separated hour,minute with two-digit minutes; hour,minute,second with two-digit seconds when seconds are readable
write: 11,31
